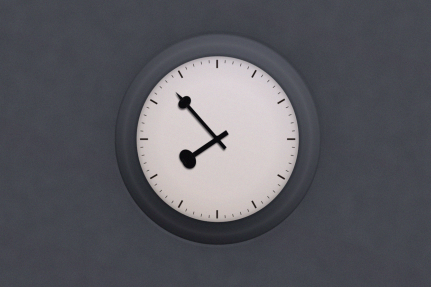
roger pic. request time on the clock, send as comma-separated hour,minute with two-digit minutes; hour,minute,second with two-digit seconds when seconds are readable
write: 7,53
